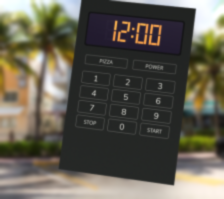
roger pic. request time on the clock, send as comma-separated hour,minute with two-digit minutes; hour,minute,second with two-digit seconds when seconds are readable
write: 12,00
